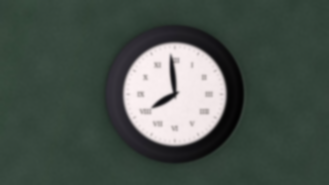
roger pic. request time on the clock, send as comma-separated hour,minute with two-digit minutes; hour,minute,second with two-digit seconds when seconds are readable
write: 7,59
